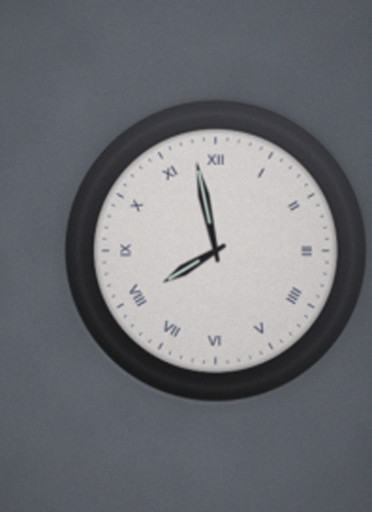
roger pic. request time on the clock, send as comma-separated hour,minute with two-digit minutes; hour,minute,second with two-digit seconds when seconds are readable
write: 7,58
